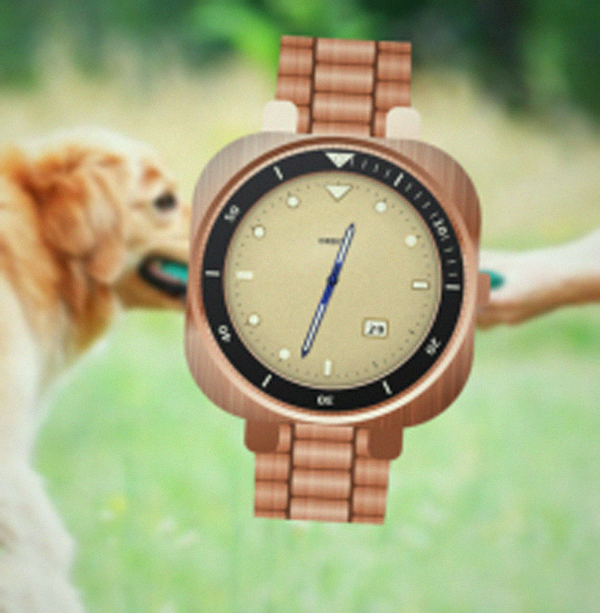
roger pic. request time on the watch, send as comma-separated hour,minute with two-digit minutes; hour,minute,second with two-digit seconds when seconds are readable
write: 12,33
